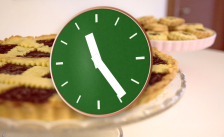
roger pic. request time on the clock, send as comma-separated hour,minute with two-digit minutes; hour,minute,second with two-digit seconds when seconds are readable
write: 11,24
